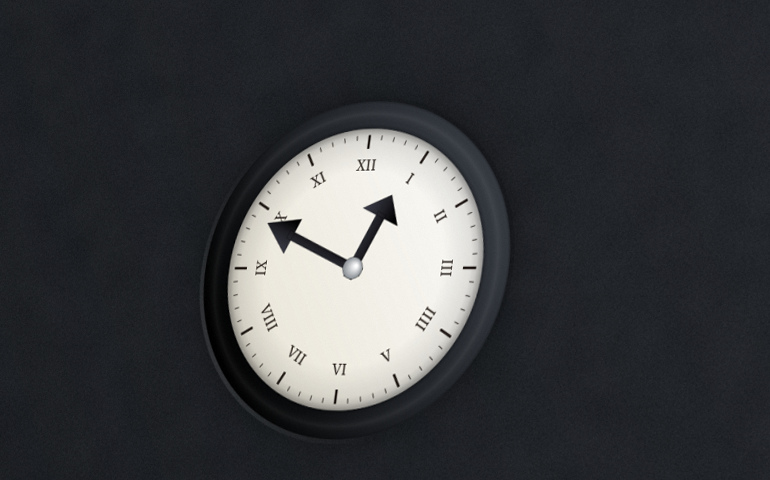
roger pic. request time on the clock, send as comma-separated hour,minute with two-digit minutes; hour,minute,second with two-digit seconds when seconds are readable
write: 12,49
